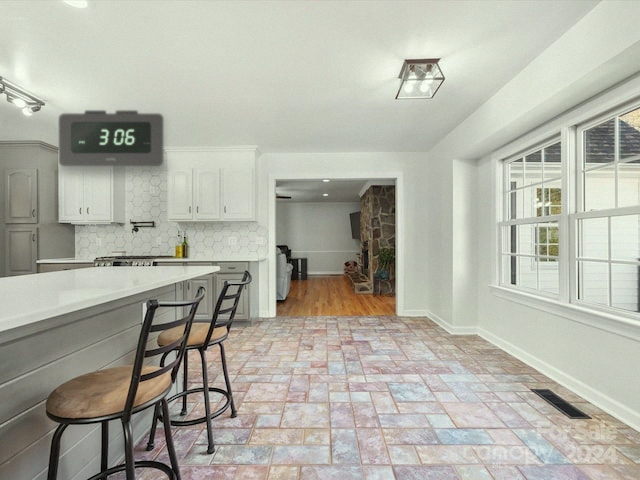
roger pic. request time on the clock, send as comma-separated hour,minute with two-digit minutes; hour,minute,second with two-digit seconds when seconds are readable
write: 3,06
